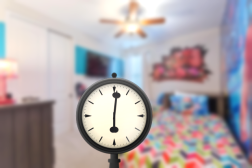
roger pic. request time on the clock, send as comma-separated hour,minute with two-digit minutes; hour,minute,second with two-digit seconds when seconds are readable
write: 6,01
